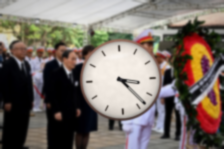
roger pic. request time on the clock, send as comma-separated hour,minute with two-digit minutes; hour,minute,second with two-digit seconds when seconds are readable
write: 3,23
